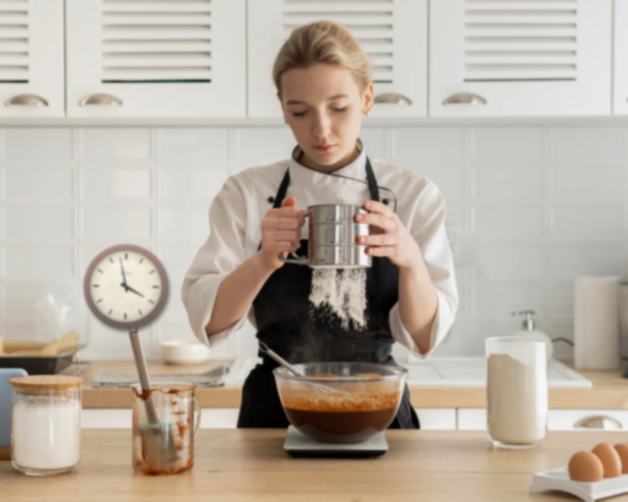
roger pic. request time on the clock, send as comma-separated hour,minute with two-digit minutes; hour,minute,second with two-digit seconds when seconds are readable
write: 3,58
